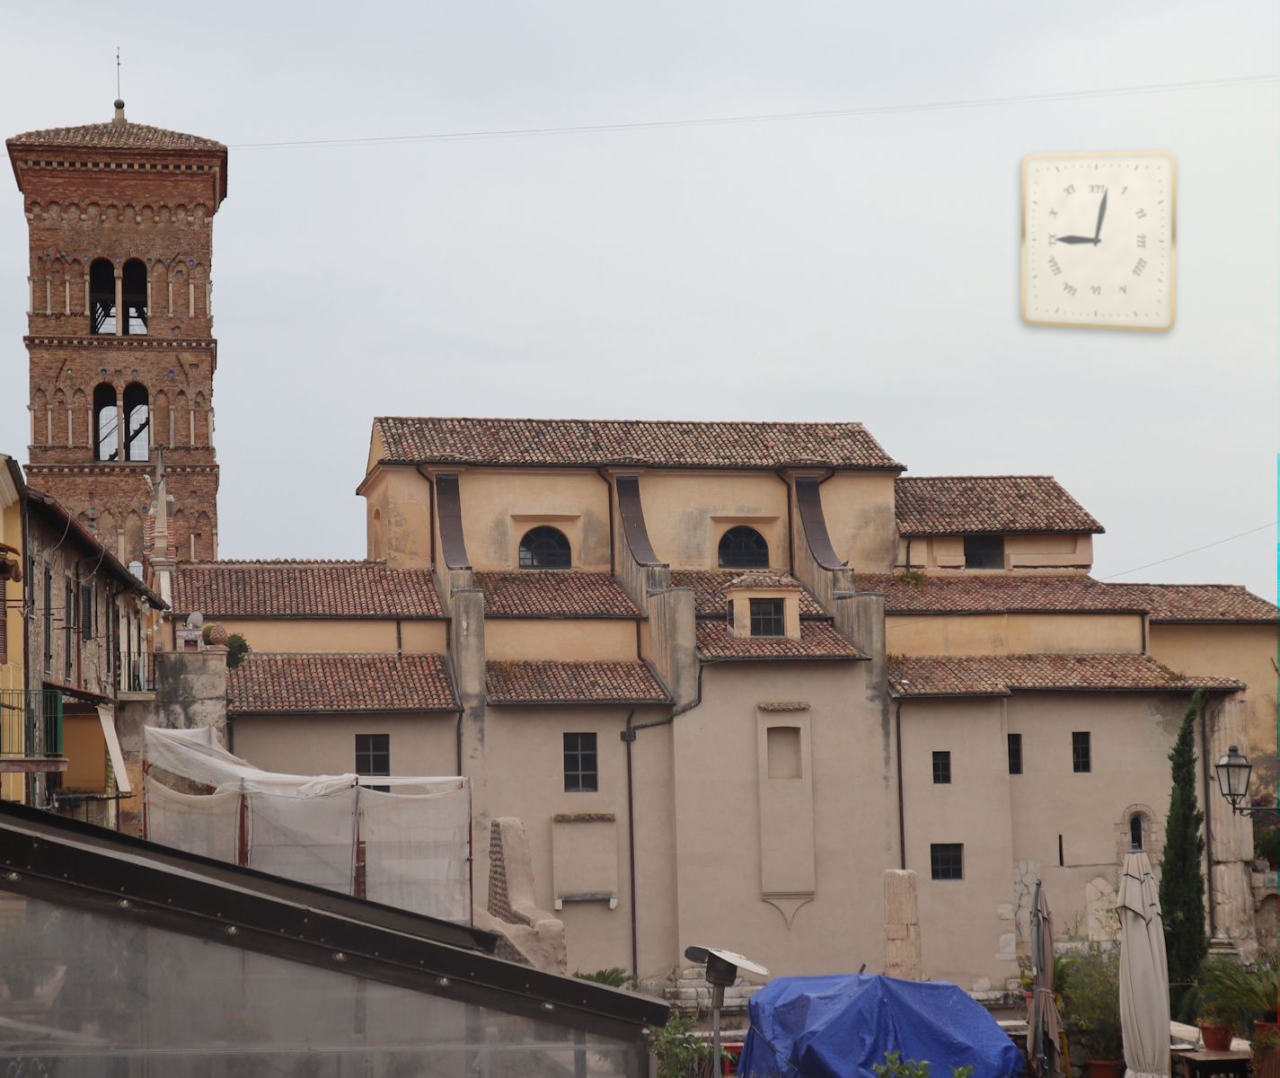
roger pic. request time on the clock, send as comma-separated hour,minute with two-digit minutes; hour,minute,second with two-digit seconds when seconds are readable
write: 9,02
